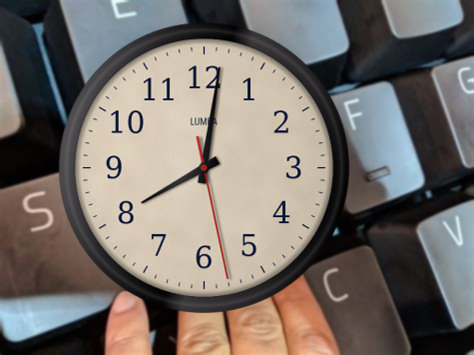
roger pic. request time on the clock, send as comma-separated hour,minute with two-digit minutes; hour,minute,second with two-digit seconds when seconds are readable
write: 8,01,28
